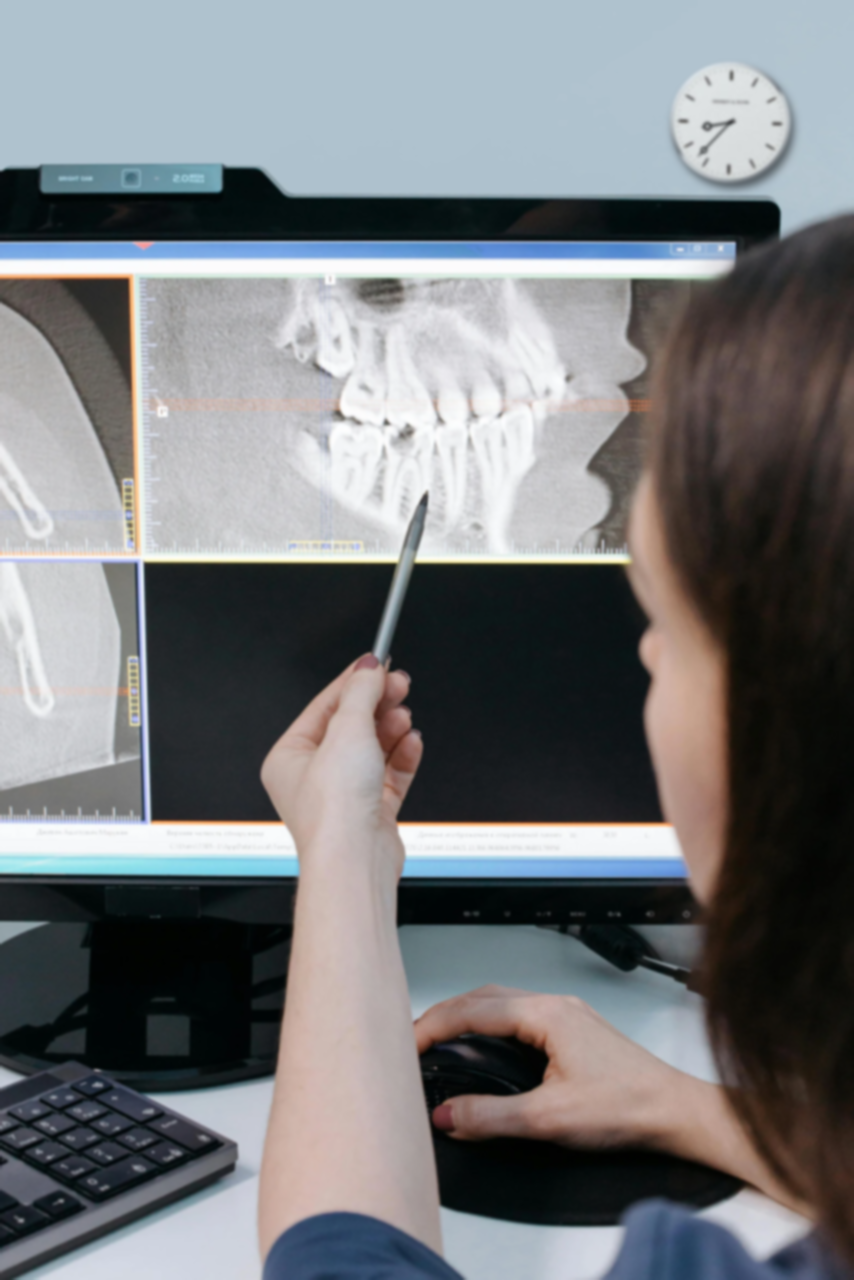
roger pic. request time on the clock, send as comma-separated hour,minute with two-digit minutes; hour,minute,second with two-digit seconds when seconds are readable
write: 8,37
